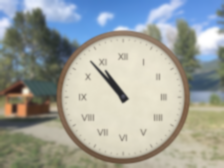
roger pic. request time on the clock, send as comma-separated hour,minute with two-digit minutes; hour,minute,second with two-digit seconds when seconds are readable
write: 10,53
